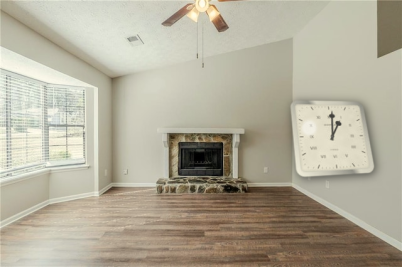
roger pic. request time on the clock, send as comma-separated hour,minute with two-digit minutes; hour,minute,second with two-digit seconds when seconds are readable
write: 1,01
